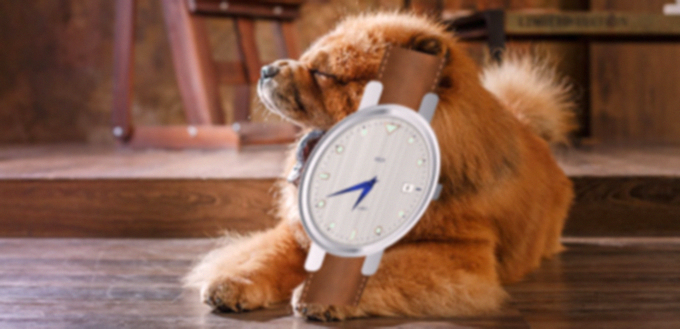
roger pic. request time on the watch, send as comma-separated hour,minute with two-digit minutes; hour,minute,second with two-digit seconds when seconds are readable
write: 6,41
